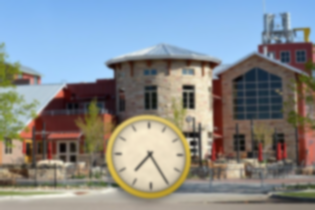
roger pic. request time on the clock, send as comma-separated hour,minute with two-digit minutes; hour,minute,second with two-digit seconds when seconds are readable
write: 7,25
